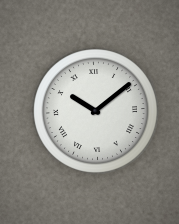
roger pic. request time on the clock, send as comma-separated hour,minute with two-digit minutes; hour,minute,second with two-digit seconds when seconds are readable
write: 10,09
